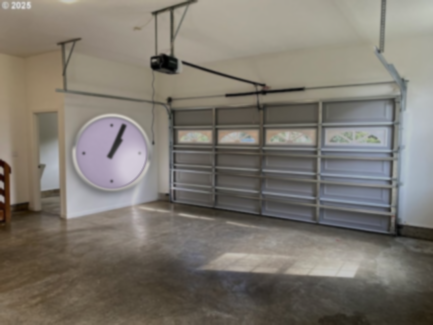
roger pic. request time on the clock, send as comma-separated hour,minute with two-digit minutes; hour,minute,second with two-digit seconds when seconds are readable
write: 1,04
